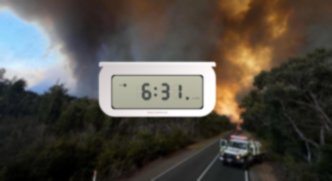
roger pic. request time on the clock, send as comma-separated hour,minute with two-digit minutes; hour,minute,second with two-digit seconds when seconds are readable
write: 6,31
